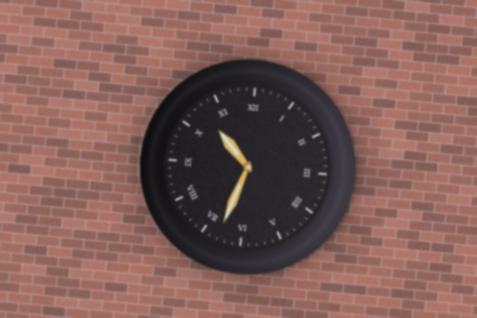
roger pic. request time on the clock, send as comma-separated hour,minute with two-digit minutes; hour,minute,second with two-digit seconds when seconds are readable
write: 10,33
